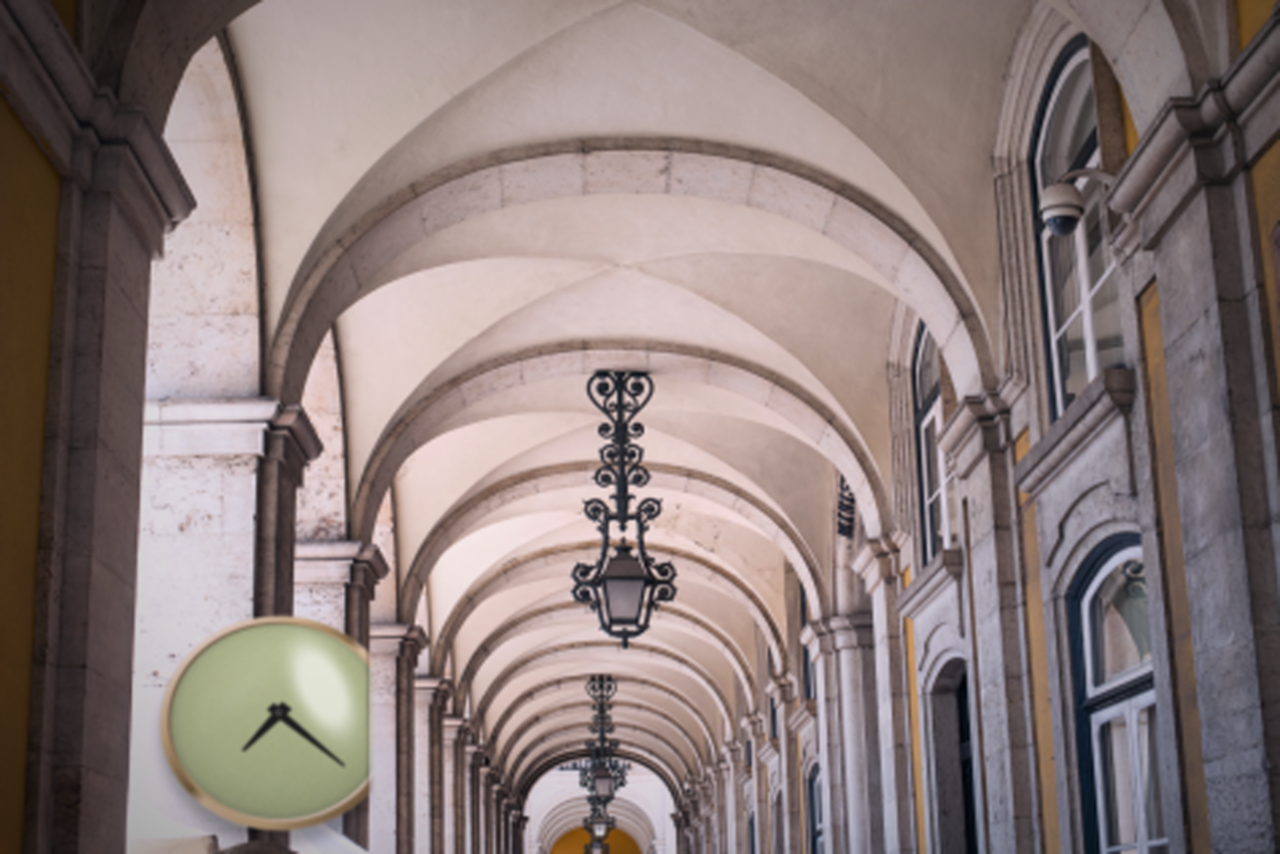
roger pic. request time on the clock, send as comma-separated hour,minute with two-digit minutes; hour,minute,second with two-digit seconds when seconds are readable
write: 7,22
